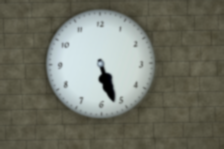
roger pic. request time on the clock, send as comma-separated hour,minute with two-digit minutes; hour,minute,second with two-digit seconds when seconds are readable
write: 5,27
